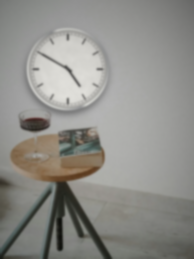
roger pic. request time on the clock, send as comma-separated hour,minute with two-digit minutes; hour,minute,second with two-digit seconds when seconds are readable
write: 4,50
